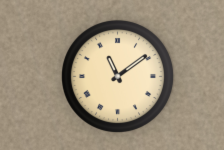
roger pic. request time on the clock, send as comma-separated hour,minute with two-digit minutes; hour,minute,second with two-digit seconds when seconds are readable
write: 11,09
